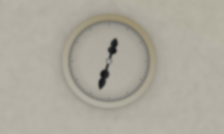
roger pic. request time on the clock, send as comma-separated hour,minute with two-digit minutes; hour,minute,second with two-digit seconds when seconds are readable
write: 12,33
